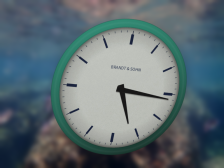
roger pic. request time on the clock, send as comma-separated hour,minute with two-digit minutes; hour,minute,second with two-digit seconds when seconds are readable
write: 5,16
